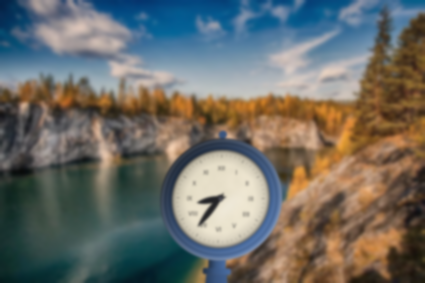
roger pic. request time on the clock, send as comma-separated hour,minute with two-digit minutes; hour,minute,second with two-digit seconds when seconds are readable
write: 8,36
